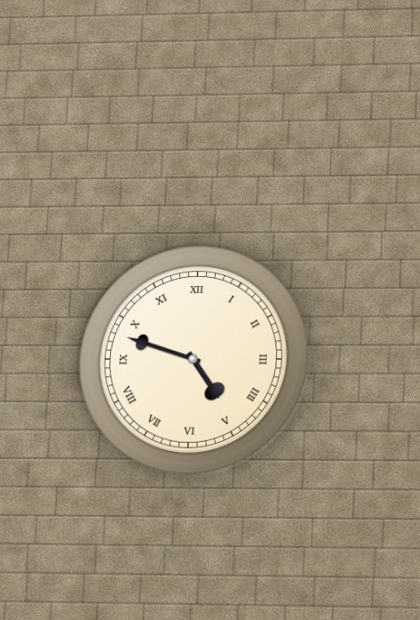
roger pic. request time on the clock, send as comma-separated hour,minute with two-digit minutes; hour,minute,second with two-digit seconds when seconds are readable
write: 4,48
